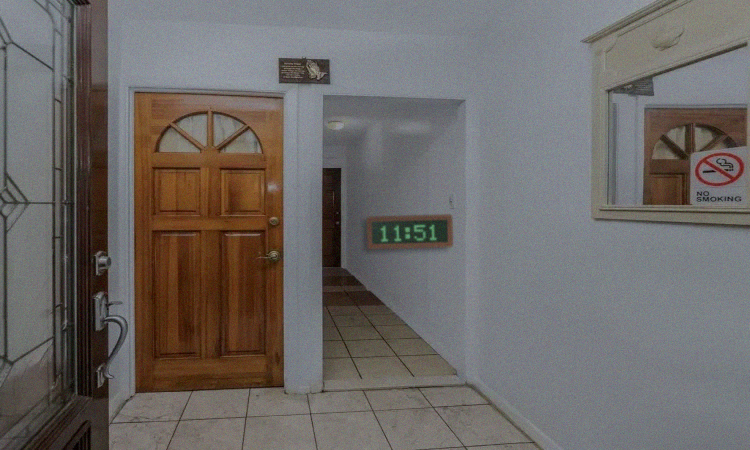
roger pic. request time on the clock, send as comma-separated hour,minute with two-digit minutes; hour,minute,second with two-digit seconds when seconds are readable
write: 11,51
